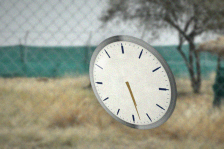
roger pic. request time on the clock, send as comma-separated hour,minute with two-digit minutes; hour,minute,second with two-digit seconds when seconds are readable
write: 5,28
